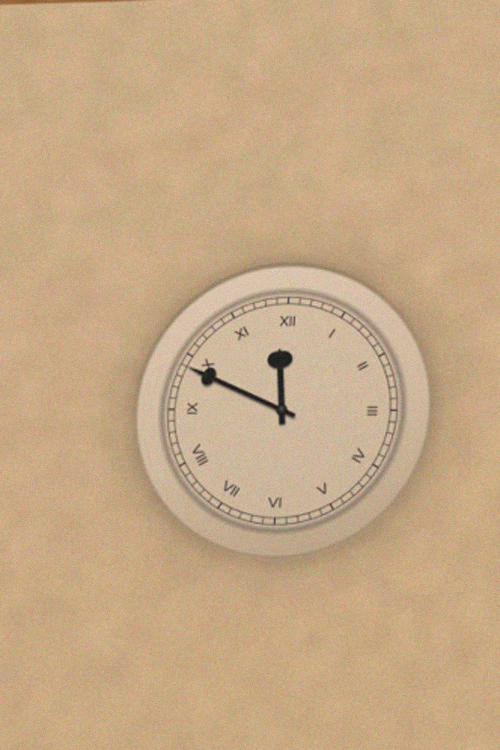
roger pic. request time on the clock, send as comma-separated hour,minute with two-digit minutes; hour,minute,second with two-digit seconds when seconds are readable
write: 11,49
